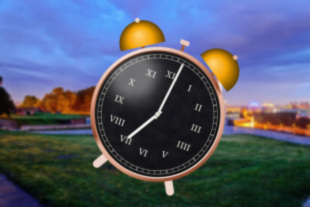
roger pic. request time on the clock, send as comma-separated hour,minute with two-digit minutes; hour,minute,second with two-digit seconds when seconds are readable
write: 7,01
